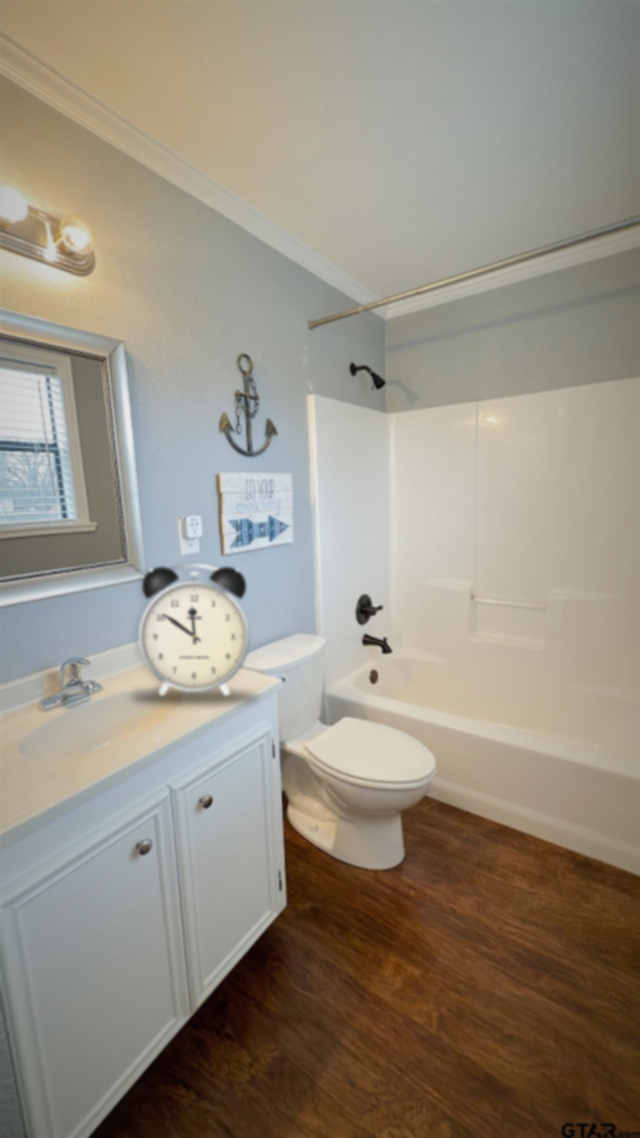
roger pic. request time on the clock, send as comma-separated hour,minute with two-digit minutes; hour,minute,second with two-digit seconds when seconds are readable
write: 11,51
